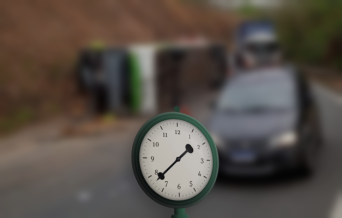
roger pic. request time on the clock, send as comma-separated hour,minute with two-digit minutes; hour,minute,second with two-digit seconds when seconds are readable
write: 1,38
